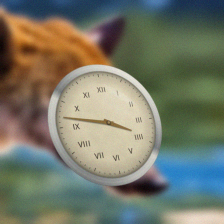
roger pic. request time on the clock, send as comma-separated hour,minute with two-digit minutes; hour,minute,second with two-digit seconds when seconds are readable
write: 3,47
